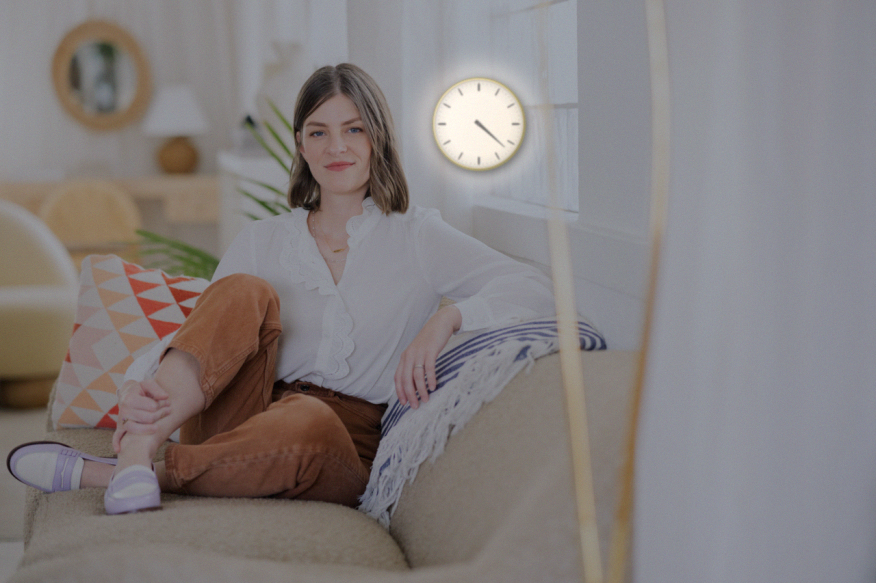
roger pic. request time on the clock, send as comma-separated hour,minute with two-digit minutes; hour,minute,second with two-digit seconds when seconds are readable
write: 4,22
